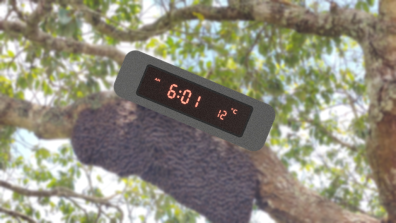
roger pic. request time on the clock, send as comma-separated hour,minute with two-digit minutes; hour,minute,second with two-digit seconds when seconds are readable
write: 6,01
